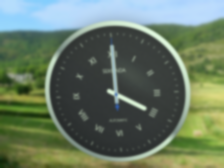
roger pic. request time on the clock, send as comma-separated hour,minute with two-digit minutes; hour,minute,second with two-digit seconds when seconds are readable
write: 4,00,00
